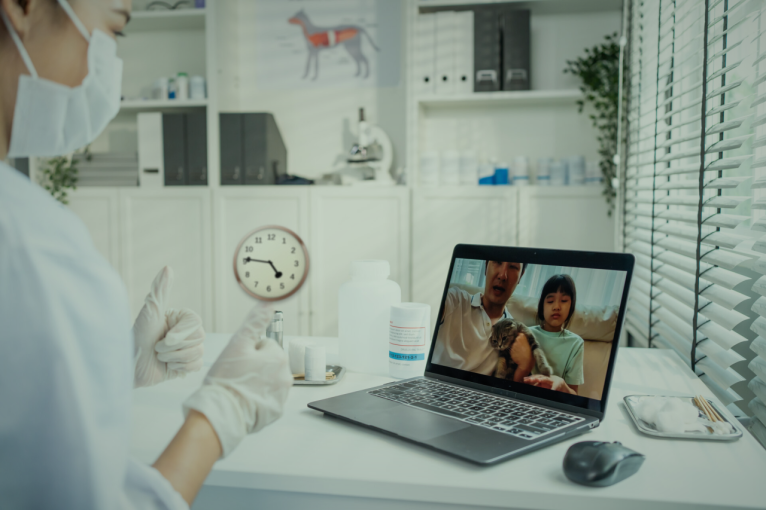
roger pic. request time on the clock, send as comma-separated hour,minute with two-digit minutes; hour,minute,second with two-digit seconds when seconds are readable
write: 4,46
